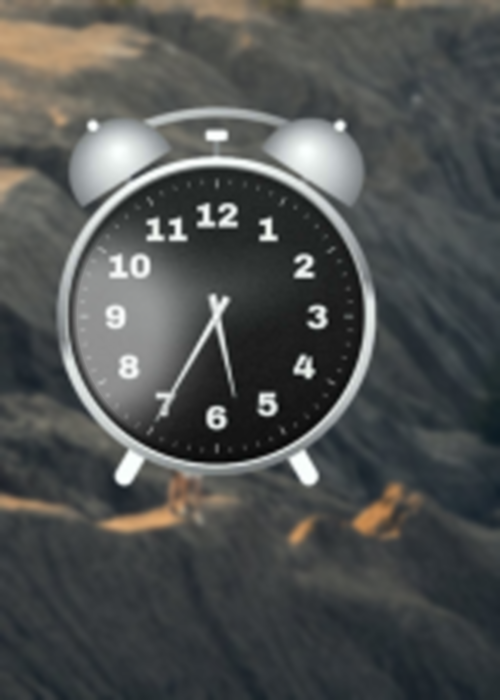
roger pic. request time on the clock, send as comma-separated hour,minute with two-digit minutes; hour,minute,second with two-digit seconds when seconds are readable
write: 5,35
